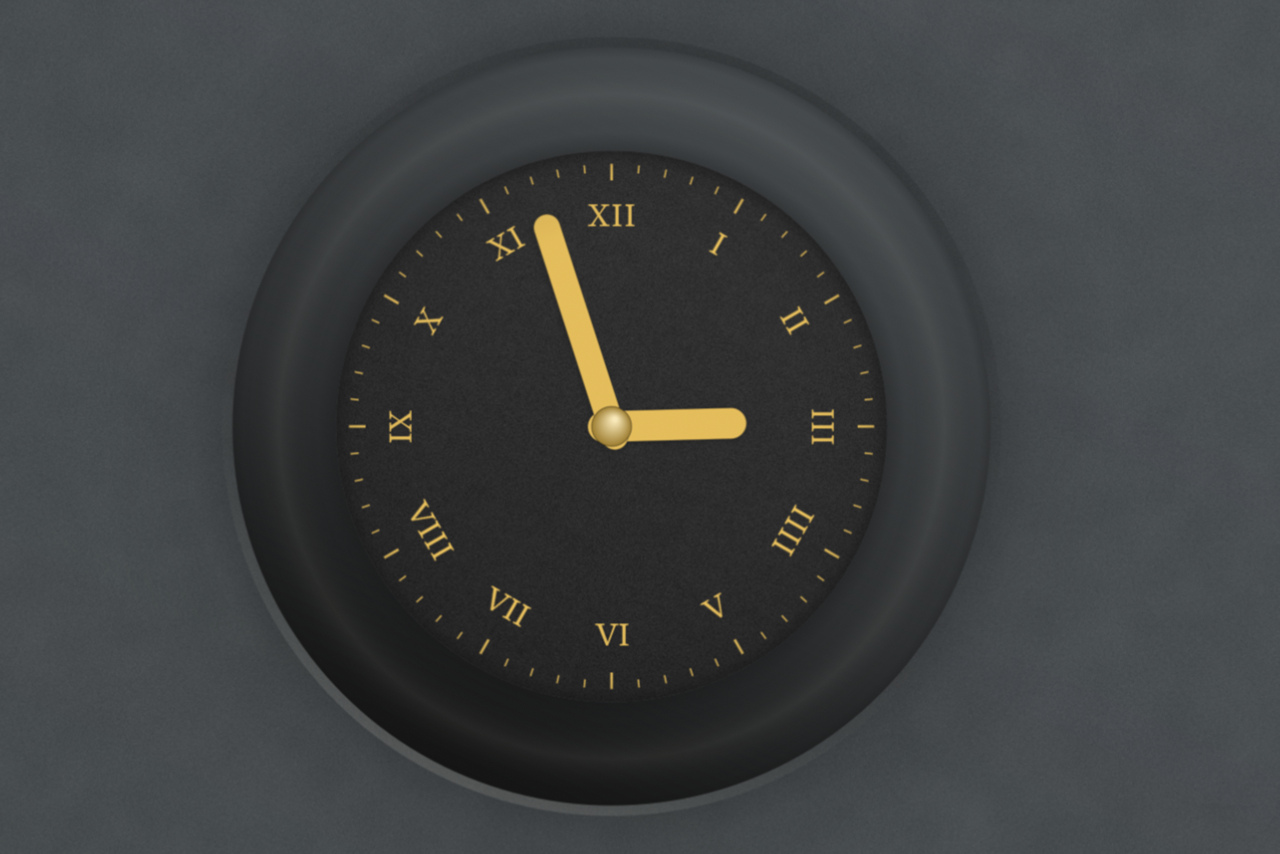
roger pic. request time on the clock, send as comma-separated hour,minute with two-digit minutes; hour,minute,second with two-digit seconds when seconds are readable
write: 2,57
